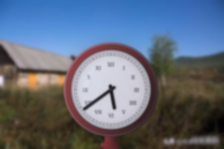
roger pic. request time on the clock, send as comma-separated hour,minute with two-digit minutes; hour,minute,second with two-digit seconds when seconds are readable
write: 5,39
